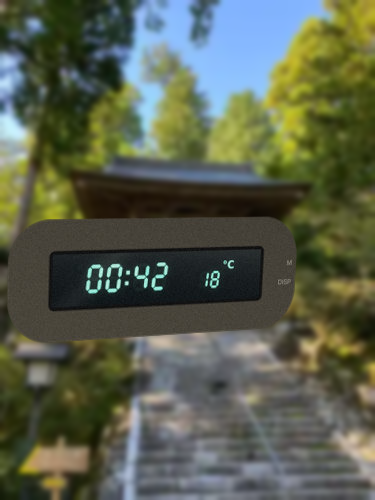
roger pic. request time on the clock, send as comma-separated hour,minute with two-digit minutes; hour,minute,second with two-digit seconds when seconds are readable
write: 0,42
